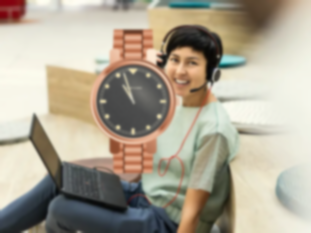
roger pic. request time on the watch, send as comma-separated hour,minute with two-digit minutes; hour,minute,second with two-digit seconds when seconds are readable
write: 10,57
